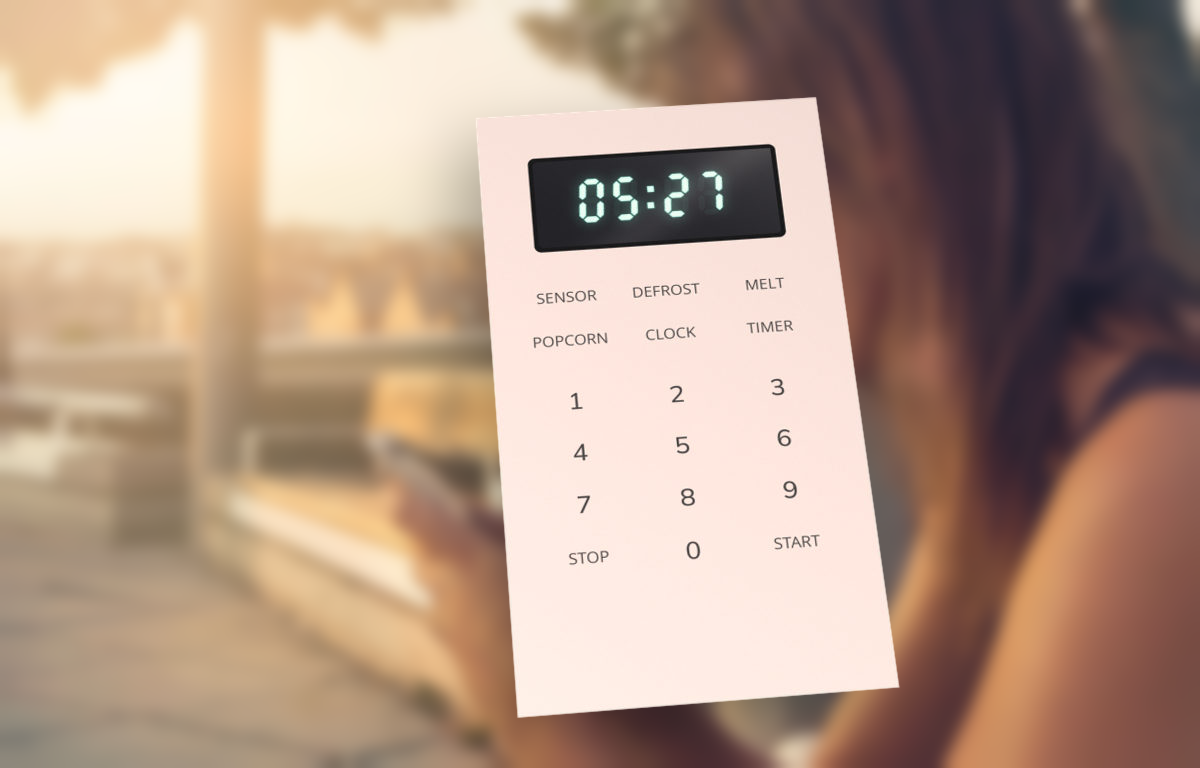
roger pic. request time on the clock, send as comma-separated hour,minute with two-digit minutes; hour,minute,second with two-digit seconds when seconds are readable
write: 5,27
